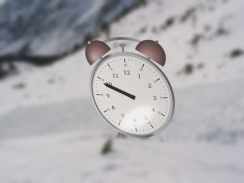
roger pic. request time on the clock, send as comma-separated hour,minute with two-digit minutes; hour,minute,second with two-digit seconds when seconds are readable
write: 9,49
